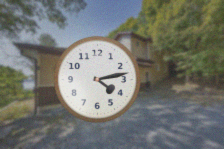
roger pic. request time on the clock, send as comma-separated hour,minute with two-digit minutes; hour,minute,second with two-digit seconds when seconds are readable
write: 4,13
